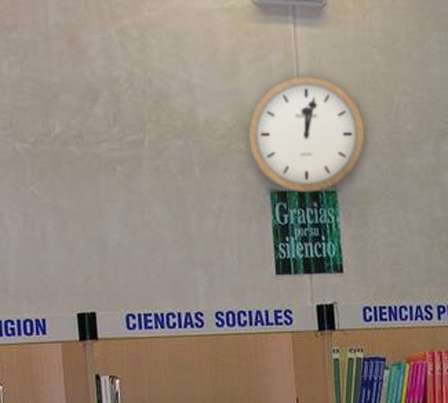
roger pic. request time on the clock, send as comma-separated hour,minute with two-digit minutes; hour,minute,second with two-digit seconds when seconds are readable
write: 12,02
